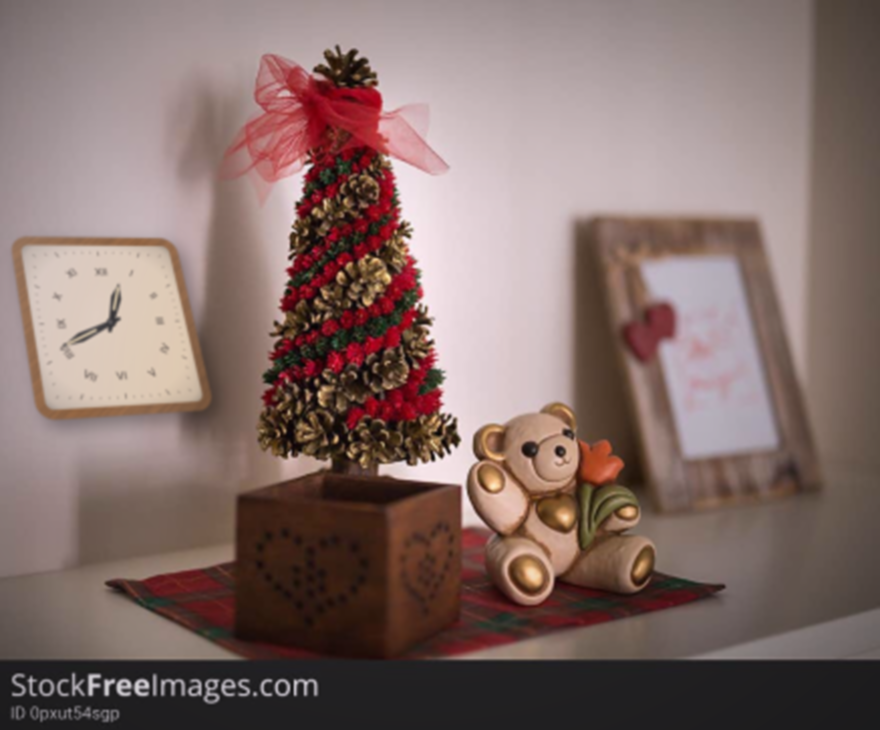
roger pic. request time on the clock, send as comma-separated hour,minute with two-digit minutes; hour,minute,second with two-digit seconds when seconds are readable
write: 12,41
